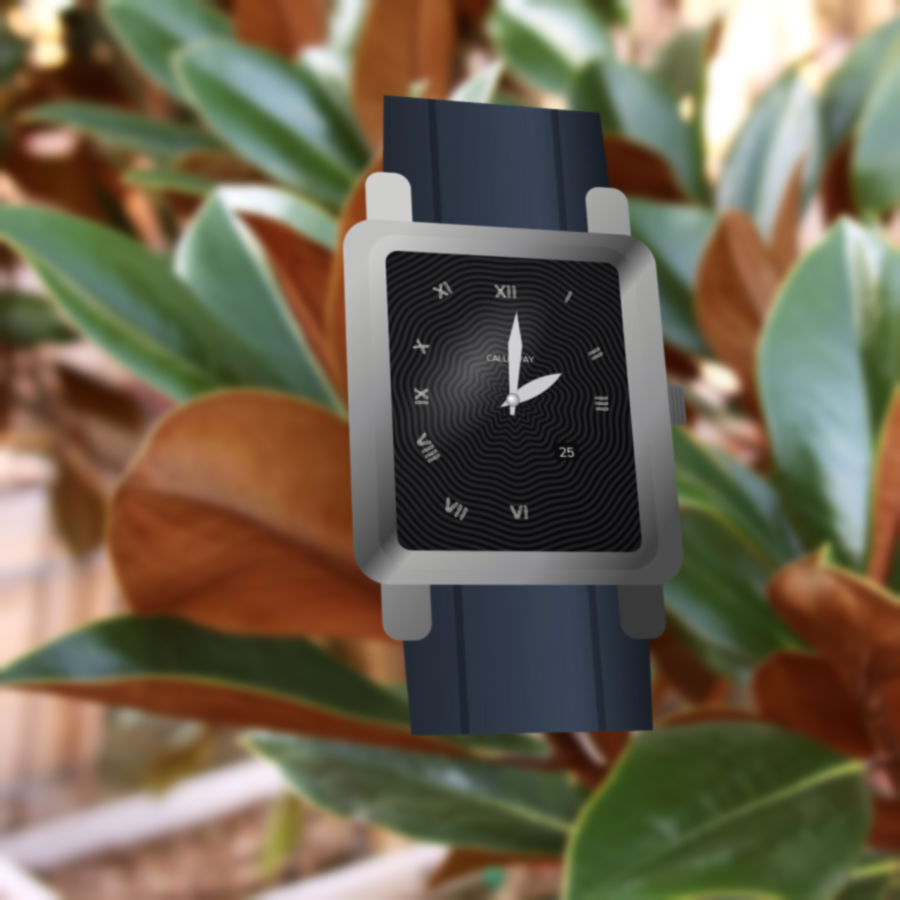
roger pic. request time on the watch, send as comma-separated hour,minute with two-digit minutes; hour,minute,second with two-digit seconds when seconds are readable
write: 2,01
